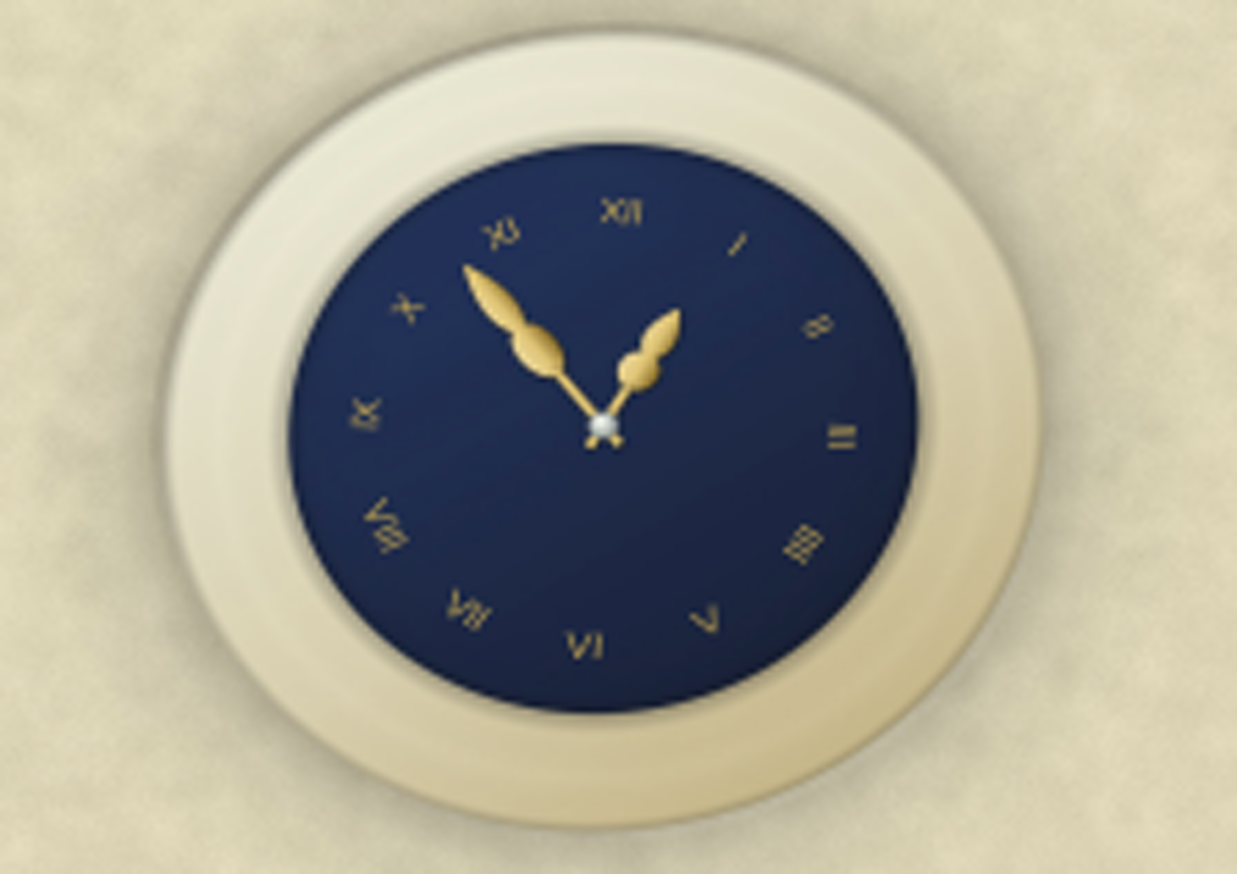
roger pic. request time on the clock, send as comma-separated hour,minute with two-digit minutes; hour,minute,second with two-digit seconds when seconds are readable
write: 12,53
